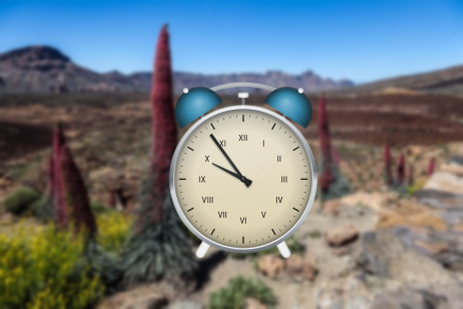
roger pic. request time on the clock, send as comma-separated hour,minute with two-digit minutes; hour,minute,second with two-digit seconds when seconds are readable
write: 9,54
